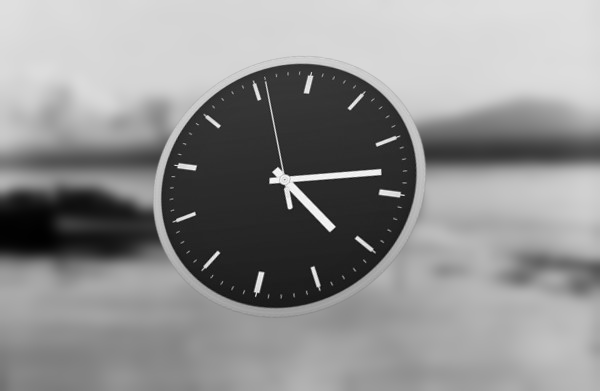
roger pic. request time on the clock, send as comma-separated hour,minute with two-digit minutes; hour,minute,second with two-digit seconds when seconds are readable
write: 4,12,56
